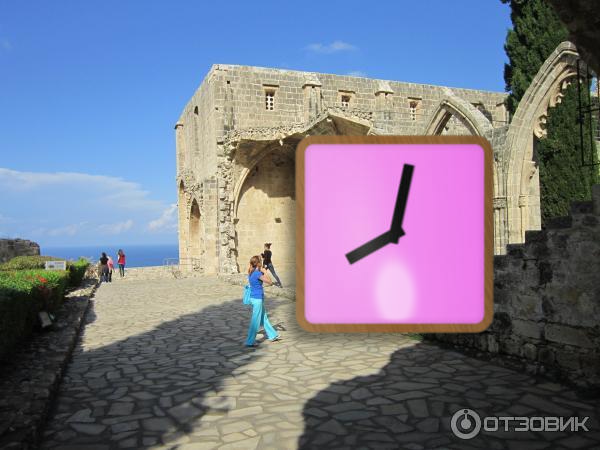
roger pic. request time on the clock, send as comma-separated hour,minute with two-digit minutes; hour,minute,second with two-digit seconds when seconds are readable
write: 8,02
